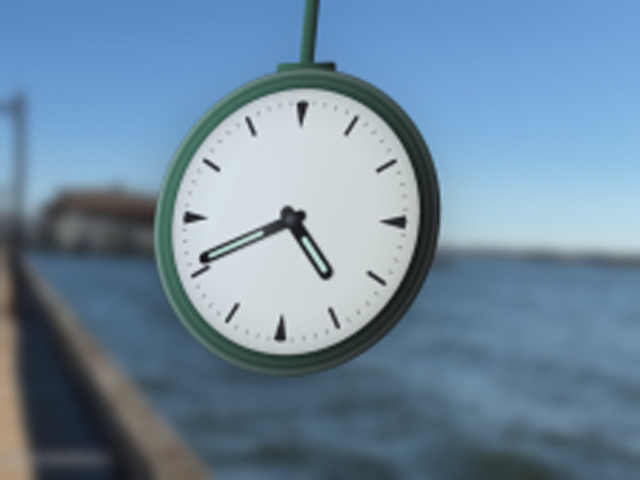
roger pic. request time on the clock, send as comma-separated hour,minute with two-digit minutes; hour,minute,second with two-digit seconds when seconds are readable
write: 4,41
